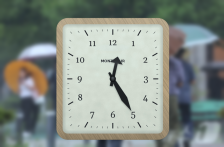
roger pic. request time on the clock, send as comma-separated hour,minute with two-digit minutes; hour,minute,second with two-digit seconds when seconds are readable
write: 12,25
